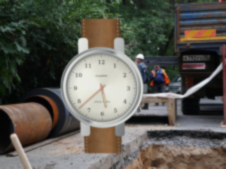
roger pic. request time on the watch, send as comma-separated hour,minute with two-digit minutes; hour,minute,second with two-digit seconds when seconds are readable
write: 5,38
